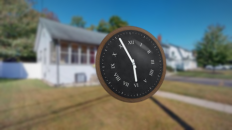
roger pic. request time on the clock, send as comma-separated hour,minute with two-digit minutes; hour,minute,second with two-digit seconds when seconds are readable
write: 5,56
